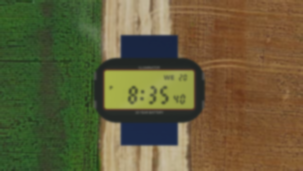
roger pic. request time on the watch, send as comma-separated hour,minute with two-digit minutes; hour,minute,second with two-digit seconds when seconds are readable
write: 8,35
